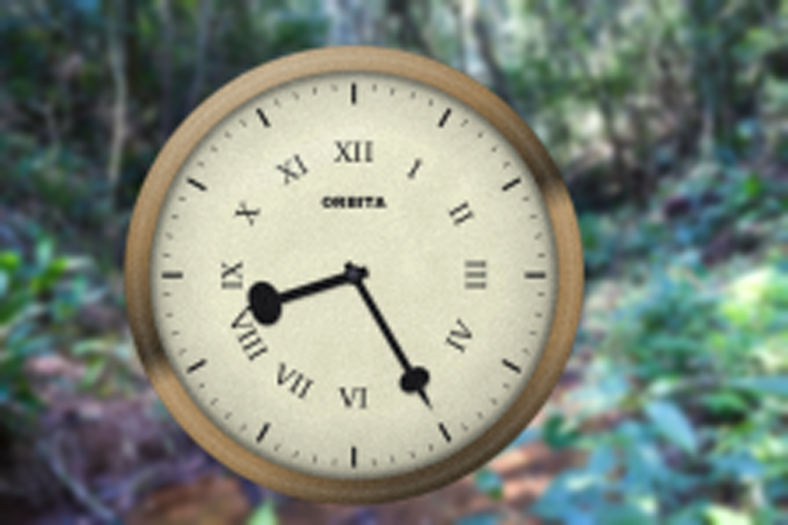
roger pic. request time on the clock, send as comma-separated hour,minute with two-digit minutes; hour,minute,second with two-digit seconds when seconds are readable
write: 8,25
